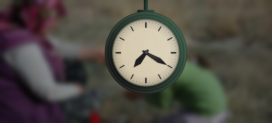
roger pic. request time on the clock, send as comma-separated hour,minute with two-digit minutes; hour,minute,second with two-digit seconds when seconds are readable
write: 7,20
